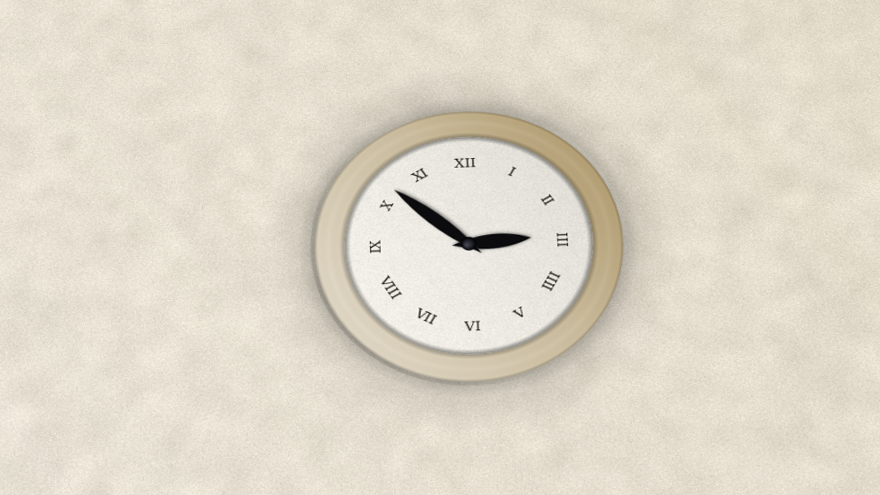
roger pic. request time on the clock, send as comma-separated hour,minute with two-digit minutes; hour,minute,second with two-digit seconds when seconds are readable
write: 2,52
